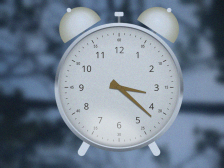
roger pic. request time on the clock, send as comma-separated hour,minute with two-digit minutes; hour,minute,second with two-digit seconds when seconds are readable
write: 3,22
